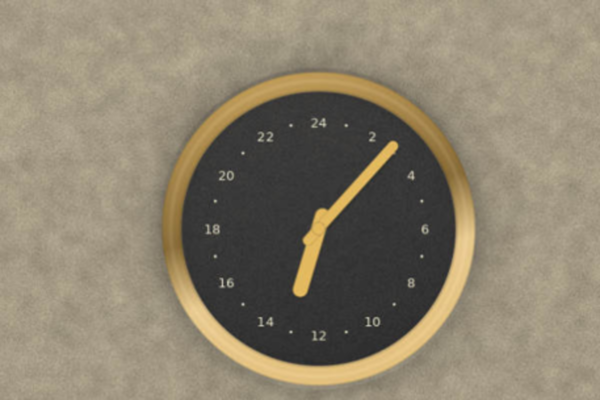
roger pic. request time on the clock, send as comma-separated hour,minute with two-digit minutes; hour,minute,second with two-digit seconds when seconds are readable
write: 13,07
